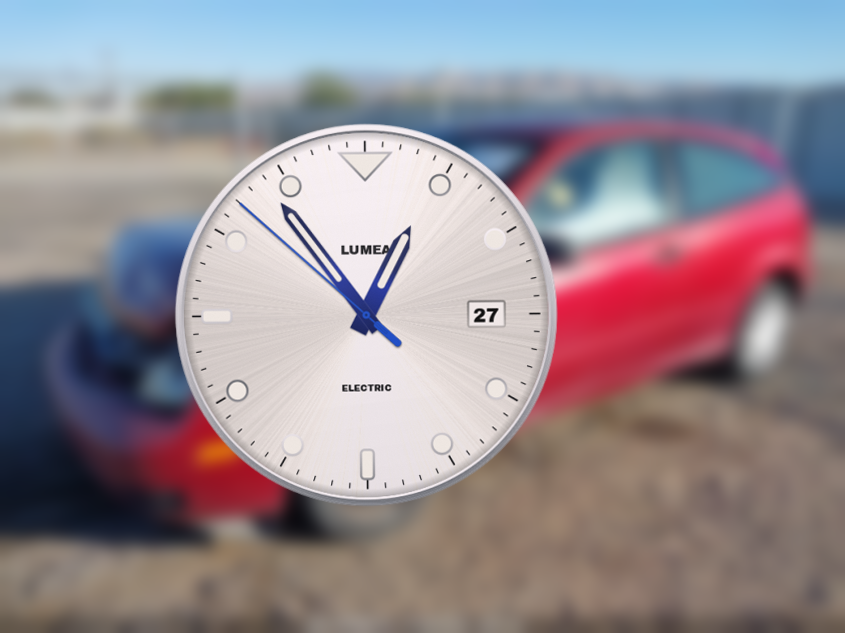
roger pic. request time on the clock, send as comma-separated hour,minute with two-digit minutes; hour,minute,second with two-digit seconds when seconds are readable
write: 12,53,52
